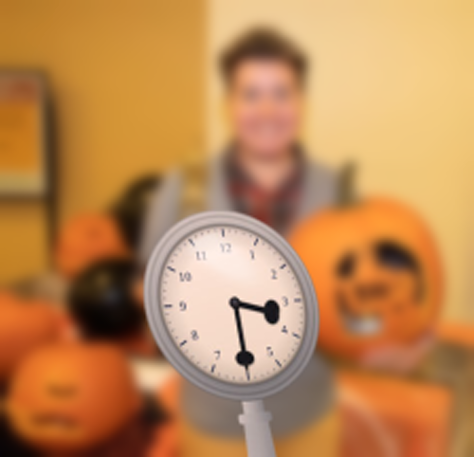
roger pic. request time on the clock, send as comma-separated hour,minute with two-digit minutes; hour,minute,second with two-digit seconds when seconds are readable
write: 3,30
